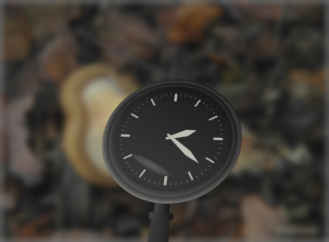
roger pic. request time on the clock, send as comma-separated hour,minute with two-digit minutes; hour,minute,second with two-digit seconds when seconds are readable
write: 2,22
